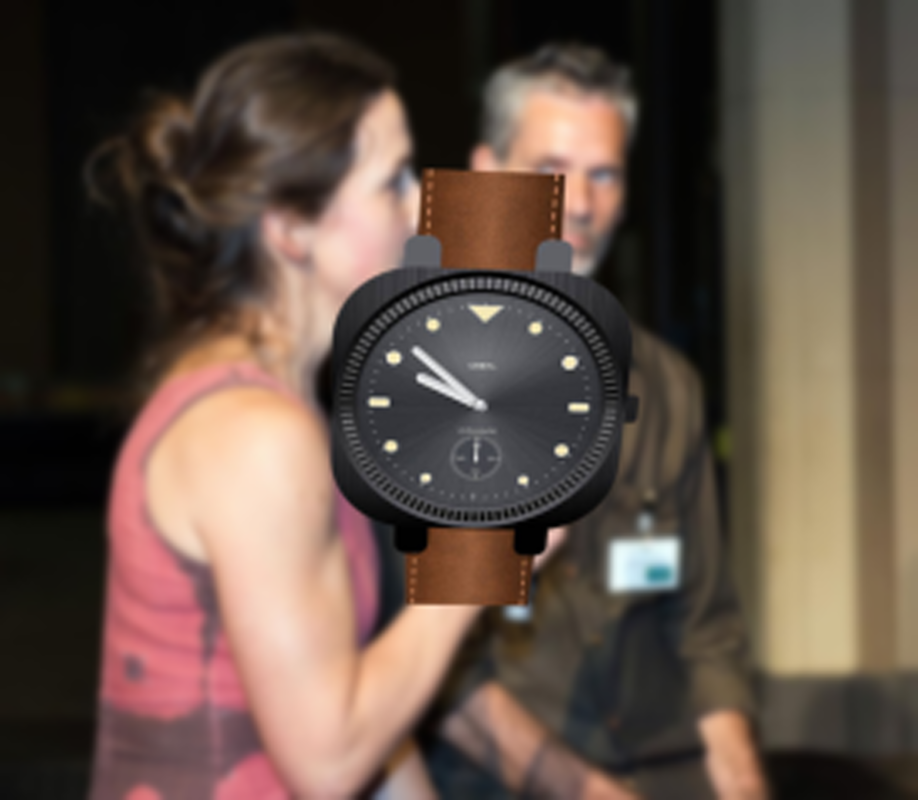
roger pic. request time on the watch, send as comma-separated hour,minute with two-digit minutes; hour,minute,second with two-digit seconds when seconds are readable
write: 9,52
